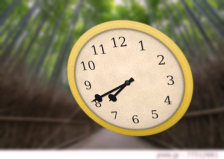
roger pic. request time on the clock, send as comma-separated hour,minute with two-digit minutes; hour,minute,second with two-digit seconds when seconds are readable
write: 7,41
